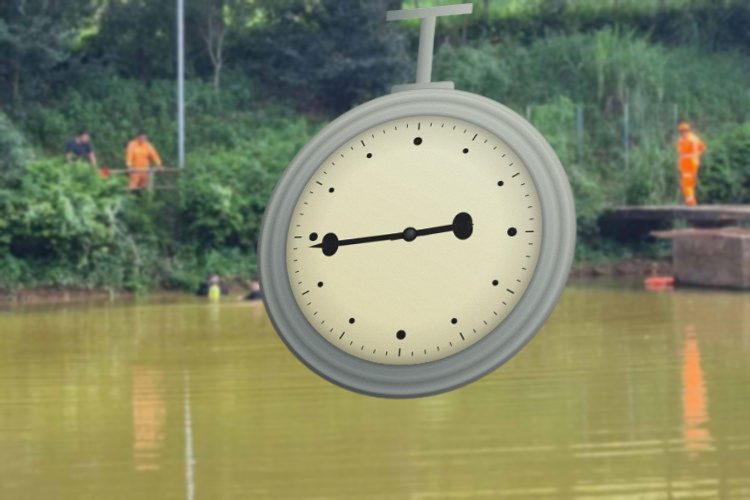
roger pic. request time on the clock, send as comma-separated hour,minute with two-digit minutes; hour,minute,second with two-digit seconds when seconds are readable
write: 2,44
